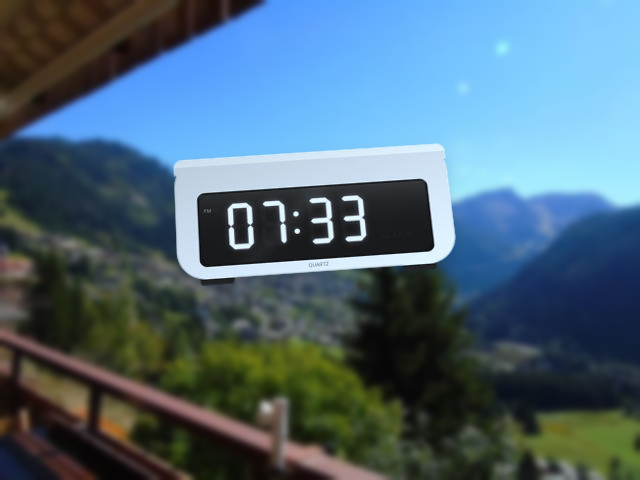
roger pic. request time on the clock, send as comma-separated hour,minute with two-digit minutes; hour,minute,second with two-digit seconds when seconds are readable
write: 7,33
